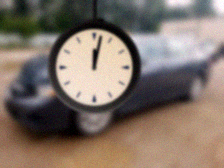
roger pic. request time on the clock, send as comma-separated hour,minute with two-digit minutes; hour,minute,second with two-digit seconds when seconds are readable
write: 12,02
